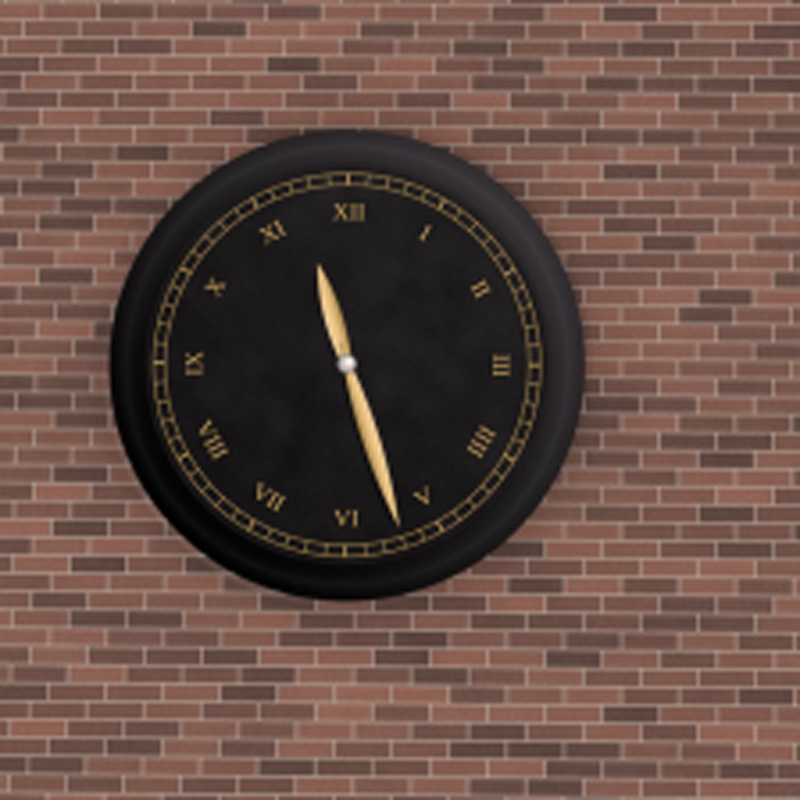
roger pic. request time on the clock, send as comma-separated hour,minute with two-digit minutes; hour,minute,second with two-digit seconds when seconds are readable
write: 11,27
